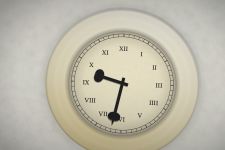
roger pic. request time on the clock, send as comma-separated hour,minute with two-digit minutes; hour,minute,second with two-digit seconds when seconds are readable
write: 9,32
